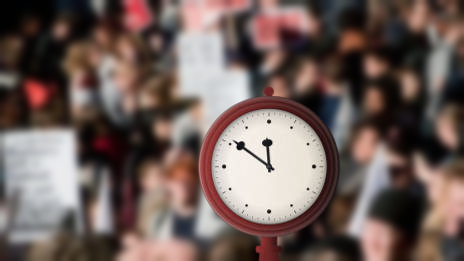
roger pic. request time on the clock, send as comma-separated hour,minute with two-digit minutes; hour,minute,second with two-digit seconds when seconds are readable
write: 11,51
